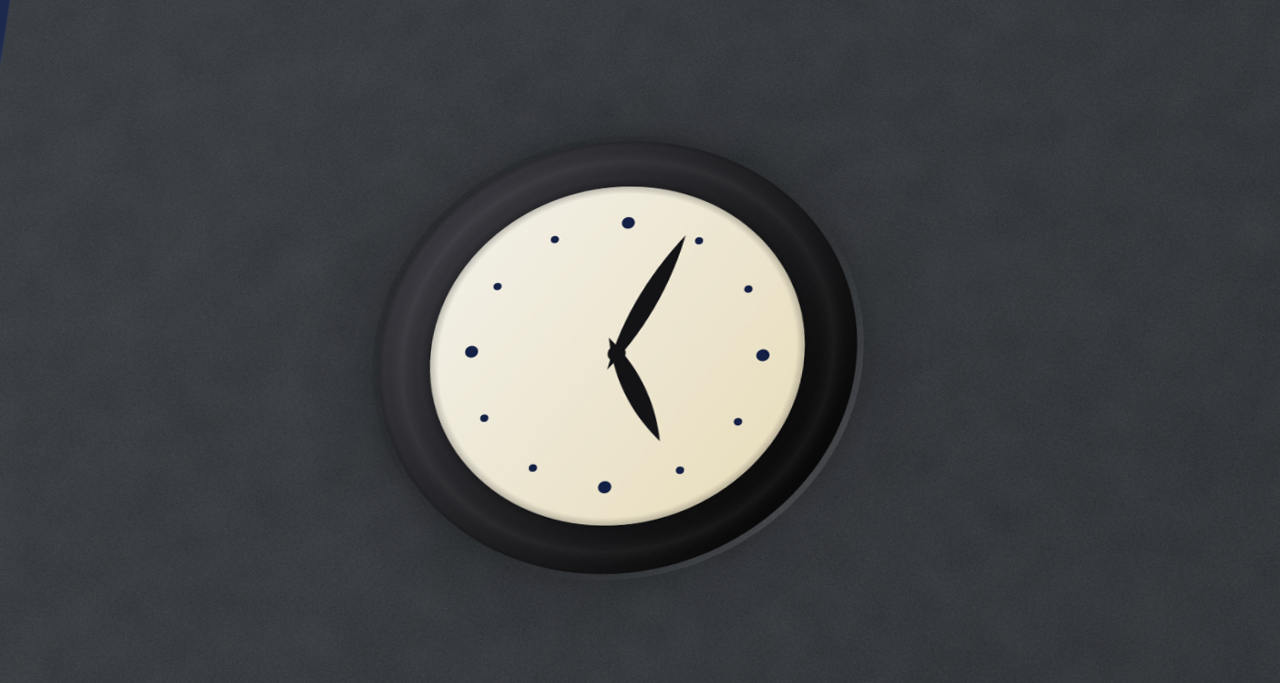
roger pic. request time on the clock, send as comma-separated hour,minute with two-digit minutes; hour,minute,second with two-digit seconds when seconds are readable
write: 5,04
